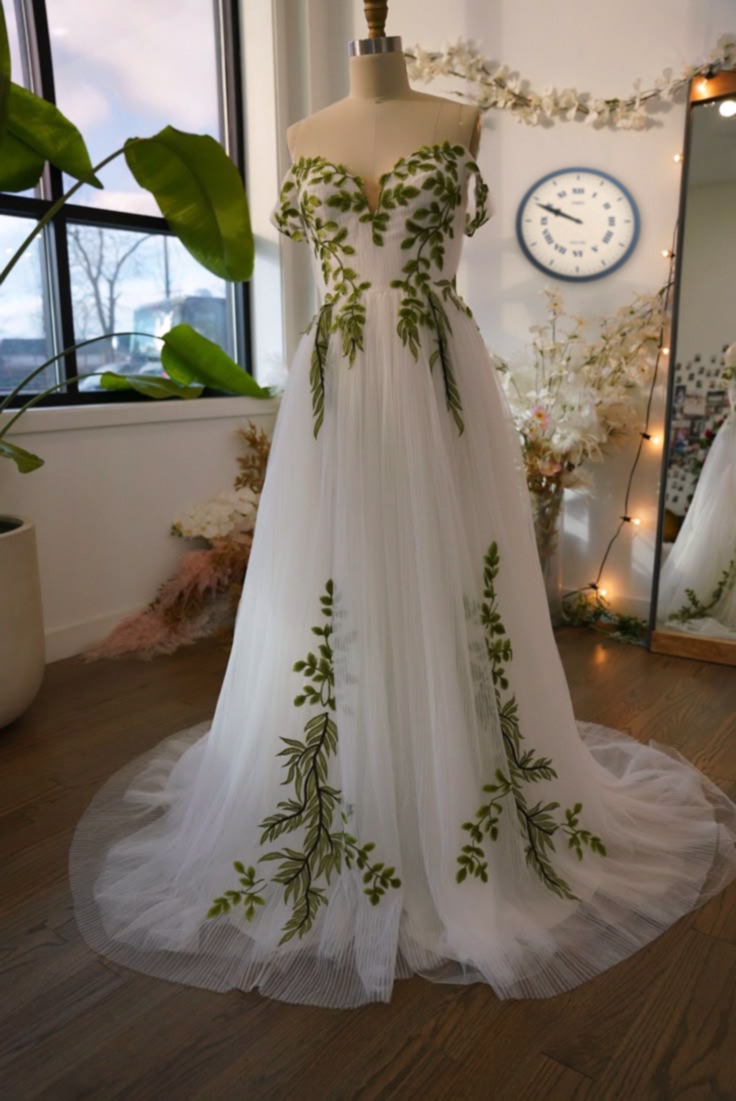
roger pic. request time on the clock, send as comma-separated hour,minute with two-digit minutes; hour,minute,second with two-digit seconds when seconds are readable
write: 9,49
